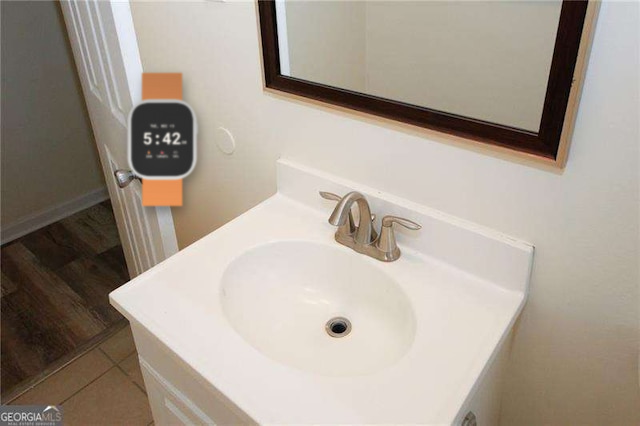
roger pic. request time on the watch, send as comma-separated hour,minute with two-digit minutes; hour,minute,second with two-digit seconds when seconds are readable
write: 5,42
